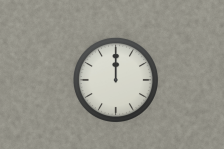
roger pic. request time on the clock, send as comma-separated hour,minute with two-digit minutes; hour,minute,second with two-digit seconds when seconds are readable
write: 12,00
